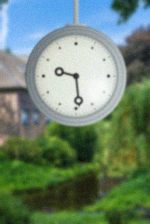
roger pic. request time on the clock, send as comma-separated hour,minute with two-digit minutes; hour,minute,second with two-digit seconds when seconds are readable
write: 9,29
